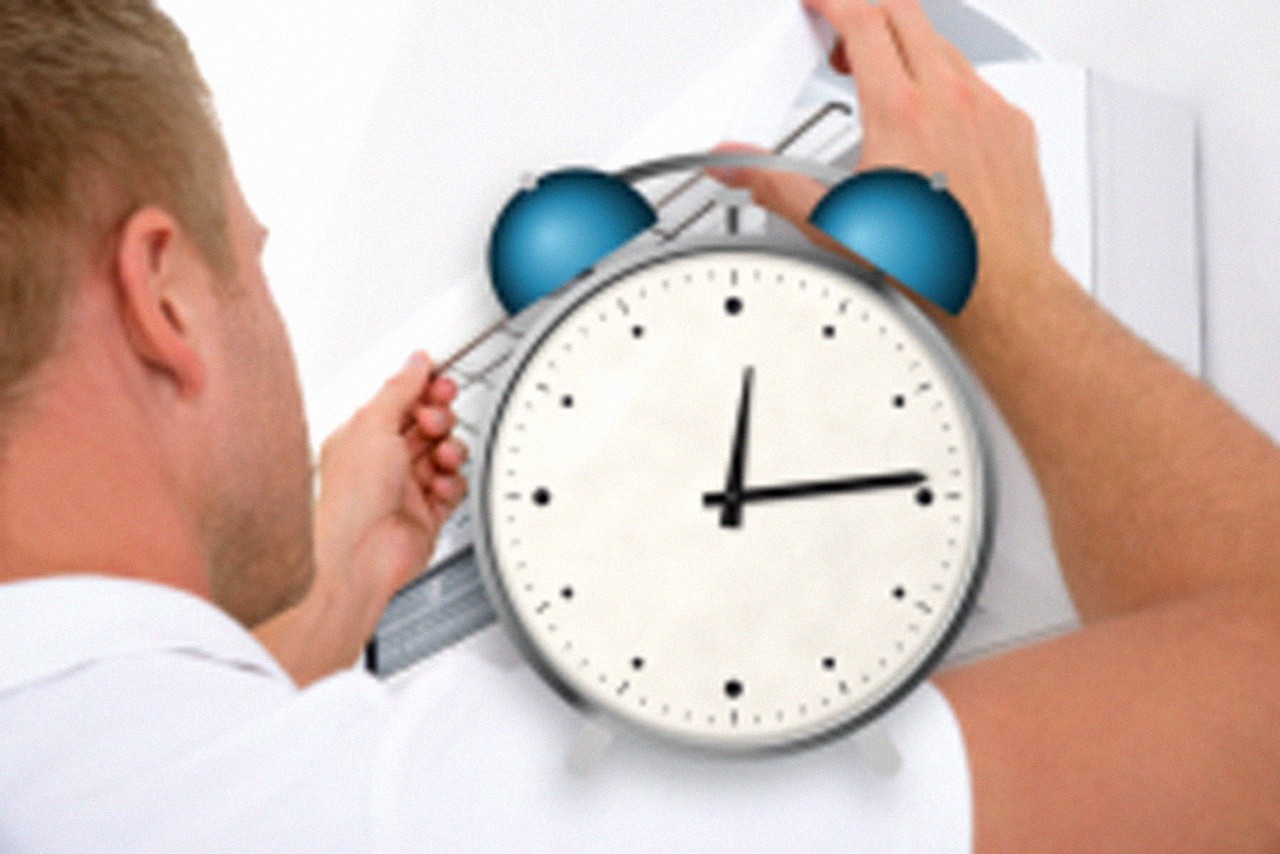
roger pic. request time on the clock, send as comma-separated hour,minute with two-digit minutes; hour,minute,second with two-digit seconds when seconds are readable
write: 12,14
